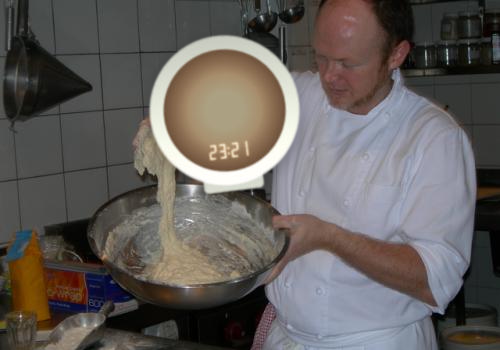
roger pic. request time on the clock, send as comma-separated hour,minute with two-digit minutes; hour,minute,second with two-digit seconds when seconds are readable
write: 23,21
